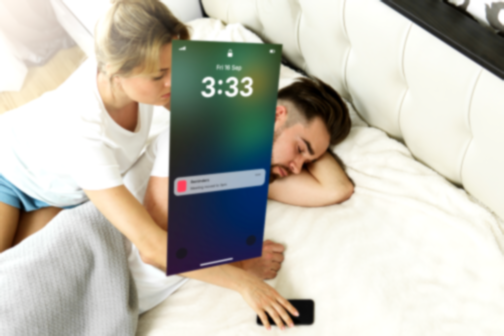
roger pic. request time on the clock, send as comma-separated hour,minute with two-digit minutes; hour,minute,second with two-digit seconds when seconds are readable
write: 3,33
